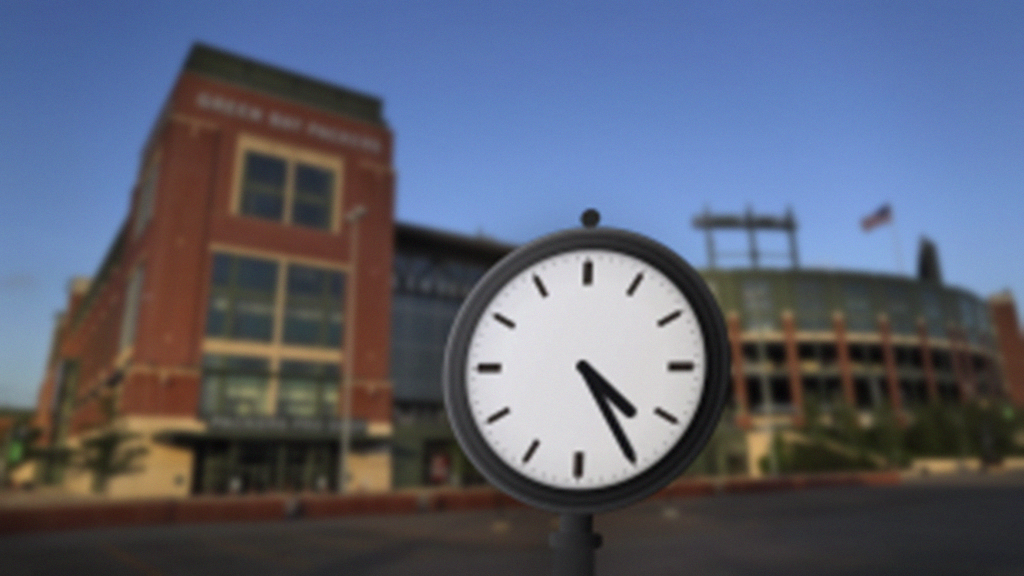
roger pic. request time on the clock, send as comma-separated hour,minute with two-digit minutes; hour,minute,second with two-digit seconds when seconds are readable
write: 4,25
